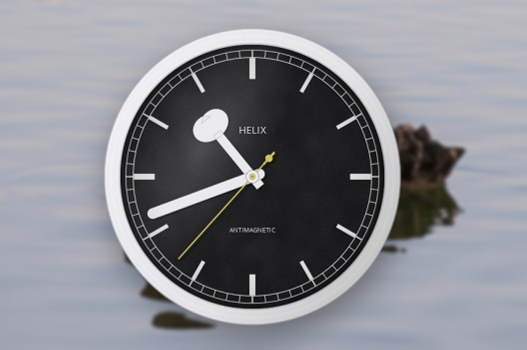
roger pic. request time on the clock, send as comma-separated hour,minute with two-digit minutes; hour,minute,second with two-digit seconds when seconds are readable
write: 10,41,37
